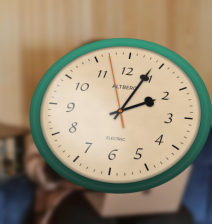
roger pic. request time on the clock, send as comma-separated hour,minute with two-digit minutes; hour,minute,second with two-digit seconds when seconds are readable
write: 2,03,57
